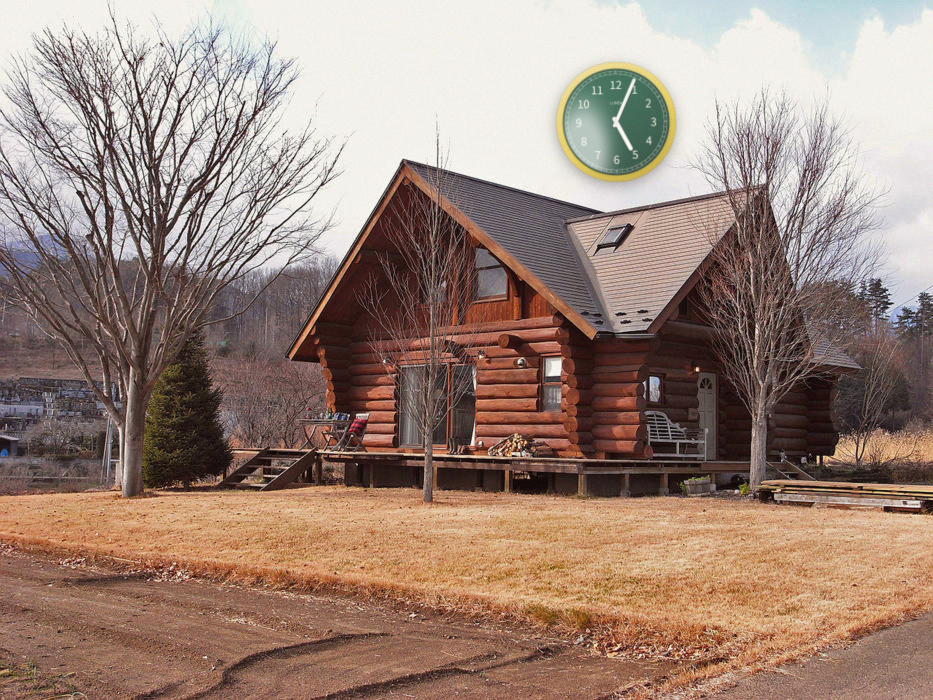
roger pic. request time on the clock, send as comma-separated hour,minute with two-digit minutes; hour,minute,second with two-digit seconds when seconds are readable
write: 5,04
